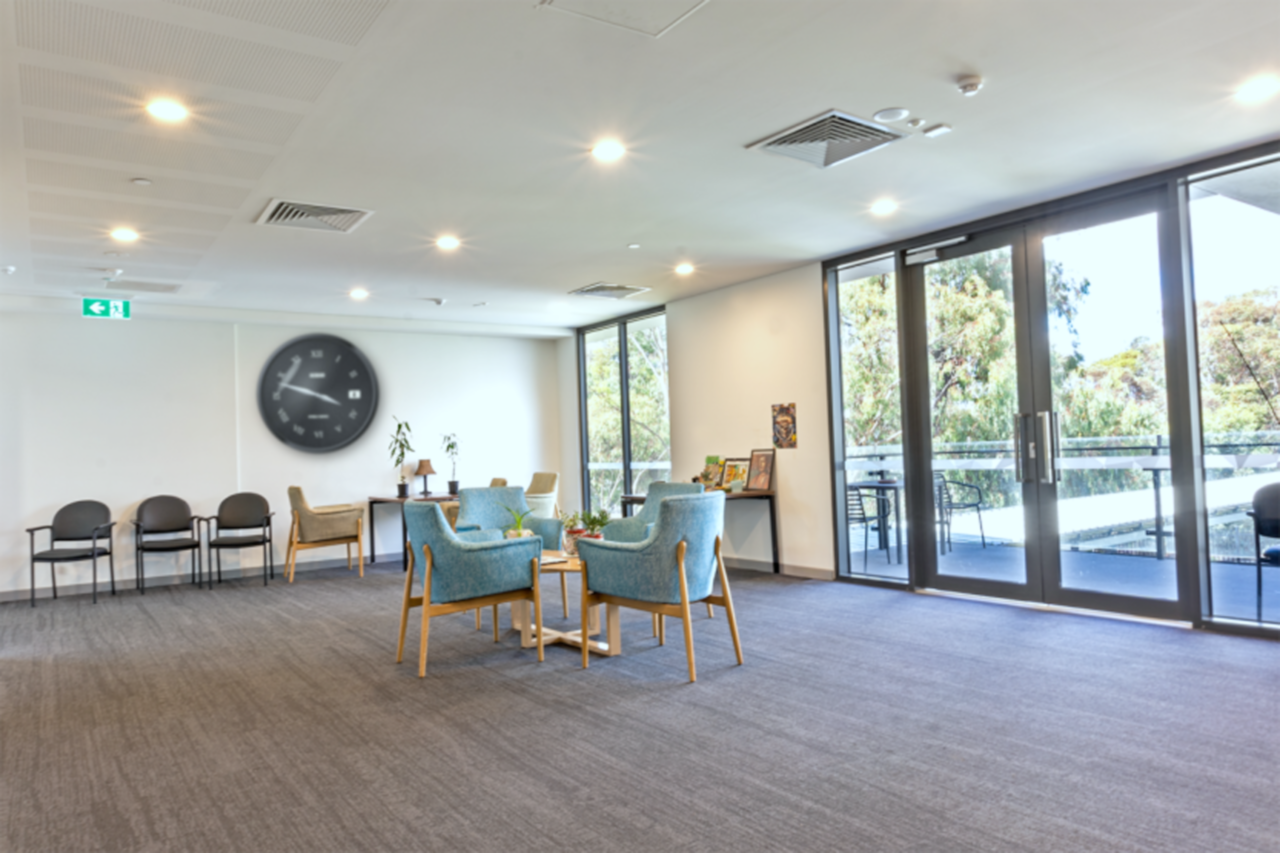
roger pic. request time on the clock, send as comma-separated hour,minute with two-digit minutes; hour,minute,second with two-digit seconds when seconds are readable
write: 3,48
